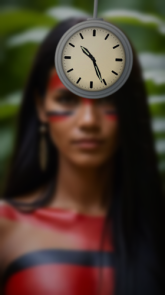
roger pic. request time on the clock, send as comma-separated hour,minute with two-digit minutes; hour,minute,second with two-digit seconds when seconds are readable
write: 10,26
